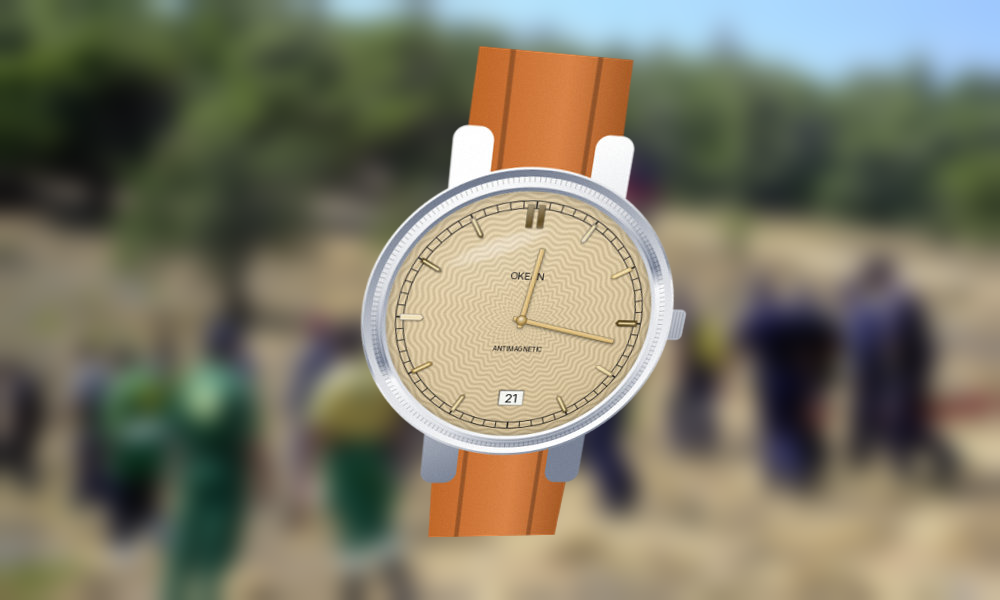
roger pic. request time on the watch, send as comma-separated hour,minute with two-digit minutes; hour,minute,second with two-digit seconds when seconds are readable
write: 12,17
